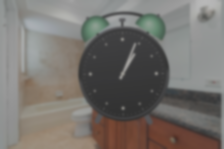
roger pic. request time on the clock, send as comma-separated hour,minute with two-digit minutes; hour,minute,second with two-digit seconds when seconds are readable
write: 1,04
